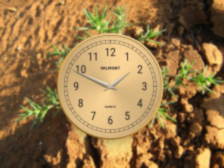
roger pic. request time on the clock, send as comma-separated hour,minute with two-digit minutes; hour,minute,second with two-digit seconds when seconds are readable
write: 1,49
